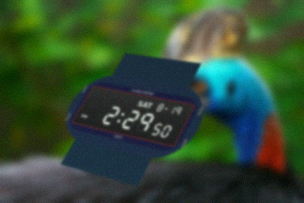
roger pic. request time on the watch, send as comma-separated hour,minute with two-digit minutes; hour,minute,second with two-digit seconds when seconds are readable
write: 2,29,50
